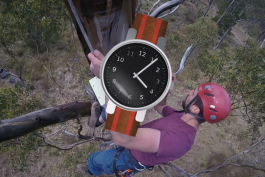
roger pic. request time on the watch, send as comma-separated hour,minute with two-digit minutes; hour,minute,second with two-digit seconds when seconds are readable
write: 4,06
